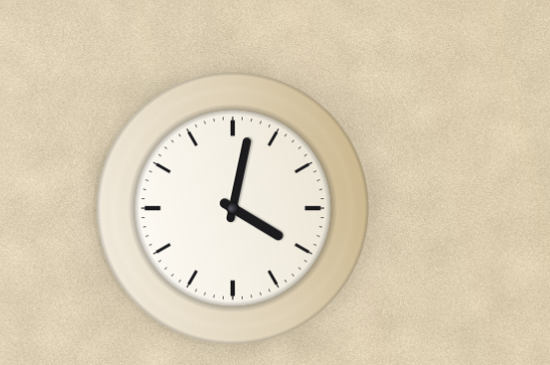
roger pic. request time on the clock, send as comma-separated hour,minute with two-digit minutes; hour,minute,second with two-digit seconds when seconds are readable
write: 4,02
